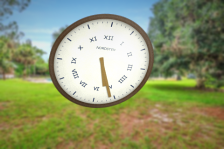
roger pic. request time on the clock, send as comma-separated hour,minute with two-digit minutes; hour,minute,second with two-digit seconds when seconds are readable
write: 5,26
